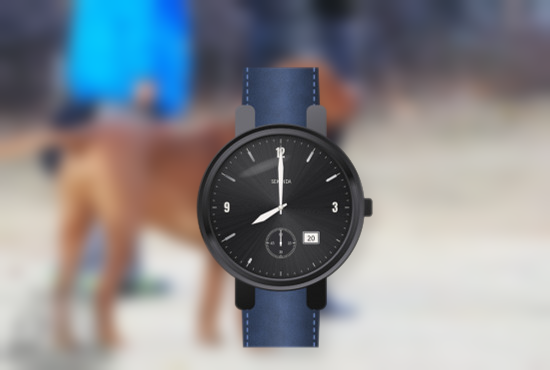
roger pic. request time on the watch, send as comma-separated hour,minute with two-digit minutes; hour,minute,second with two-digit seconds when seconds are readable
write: 8,00
